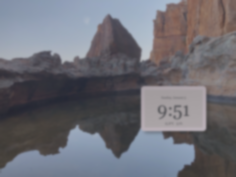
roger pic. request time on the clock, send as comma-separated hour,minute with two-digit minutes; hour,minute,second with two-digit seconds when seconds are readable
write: 9,51
